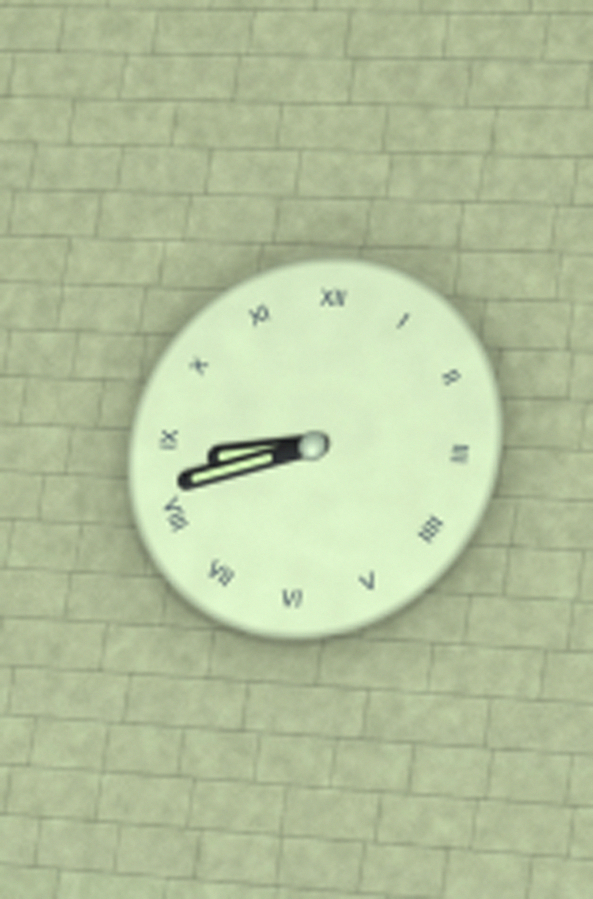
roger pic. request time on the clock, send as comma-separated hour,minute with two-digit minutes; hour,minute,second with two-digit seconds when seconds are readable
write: 8,42
